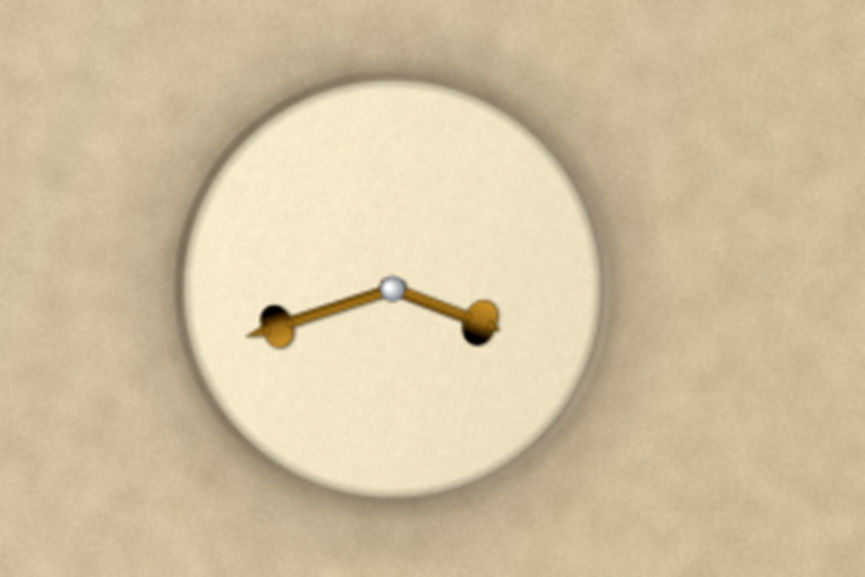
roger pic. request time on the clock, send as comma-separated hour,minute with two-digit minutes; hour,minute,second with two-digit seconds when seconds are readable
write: 3,42
